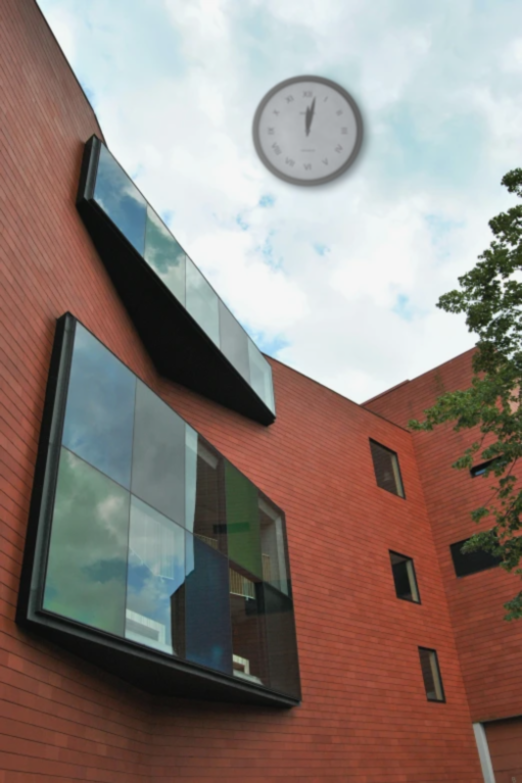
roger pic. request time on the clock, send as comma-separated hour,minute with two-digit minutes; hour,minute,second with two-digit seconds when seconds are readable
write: 12,02
